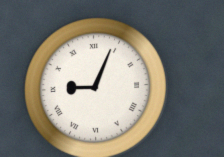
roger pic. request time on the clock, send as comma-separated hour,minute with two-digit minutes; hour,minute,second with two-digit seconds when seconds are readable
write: 9,04
